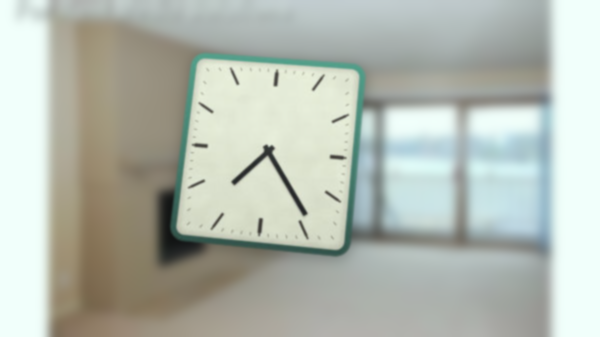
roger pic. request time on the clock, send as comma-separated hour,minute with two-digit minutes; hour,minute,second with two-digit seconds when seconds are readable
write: 7,24
